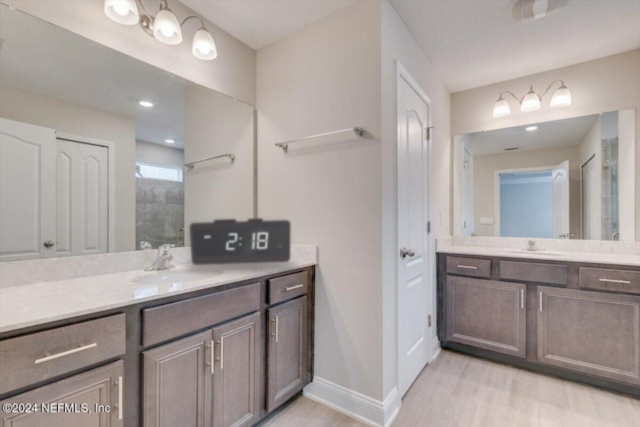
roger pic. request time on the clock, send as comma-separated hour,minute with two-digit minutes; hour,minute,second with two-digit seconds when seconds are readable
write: 2,18
